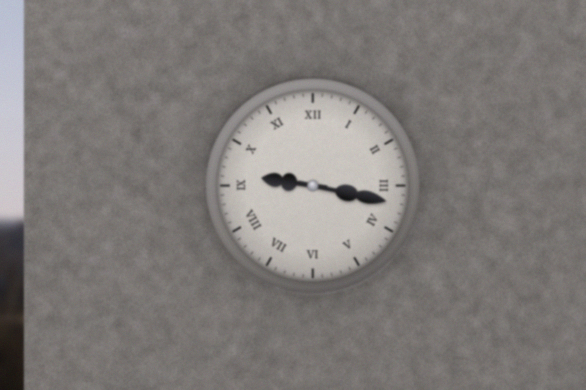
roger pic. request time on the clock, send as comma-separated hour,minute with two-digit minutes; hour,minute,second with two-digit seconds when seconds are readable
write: 9,17
